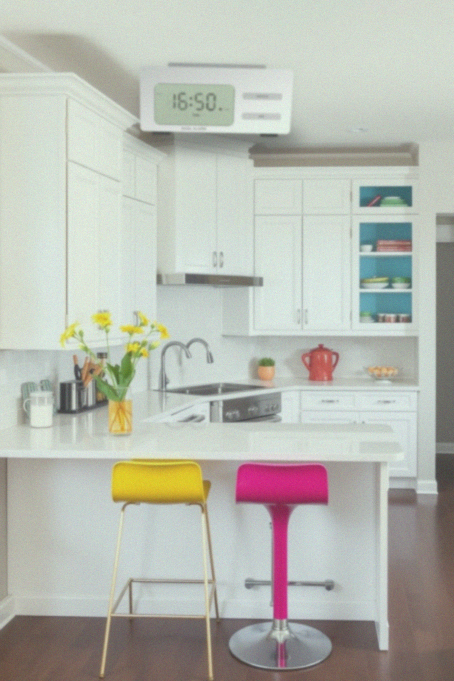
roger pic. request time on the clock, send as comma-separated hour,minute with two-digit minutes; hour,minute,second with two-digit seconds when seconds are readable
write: 16,50
